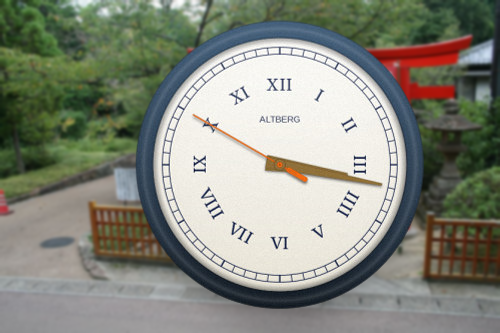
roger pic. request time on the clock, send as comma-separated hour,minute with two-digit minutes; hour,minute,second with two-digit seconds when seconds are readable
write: 3,16,50
